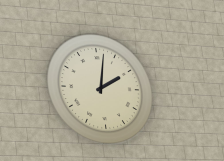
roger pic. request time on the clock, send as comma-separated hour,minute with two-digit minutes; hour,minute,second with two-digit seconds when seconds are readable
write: 2,02
